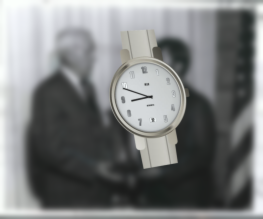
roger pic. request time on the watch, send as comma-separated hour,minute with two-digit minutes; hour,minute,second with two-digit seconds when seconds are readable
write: 8,49
